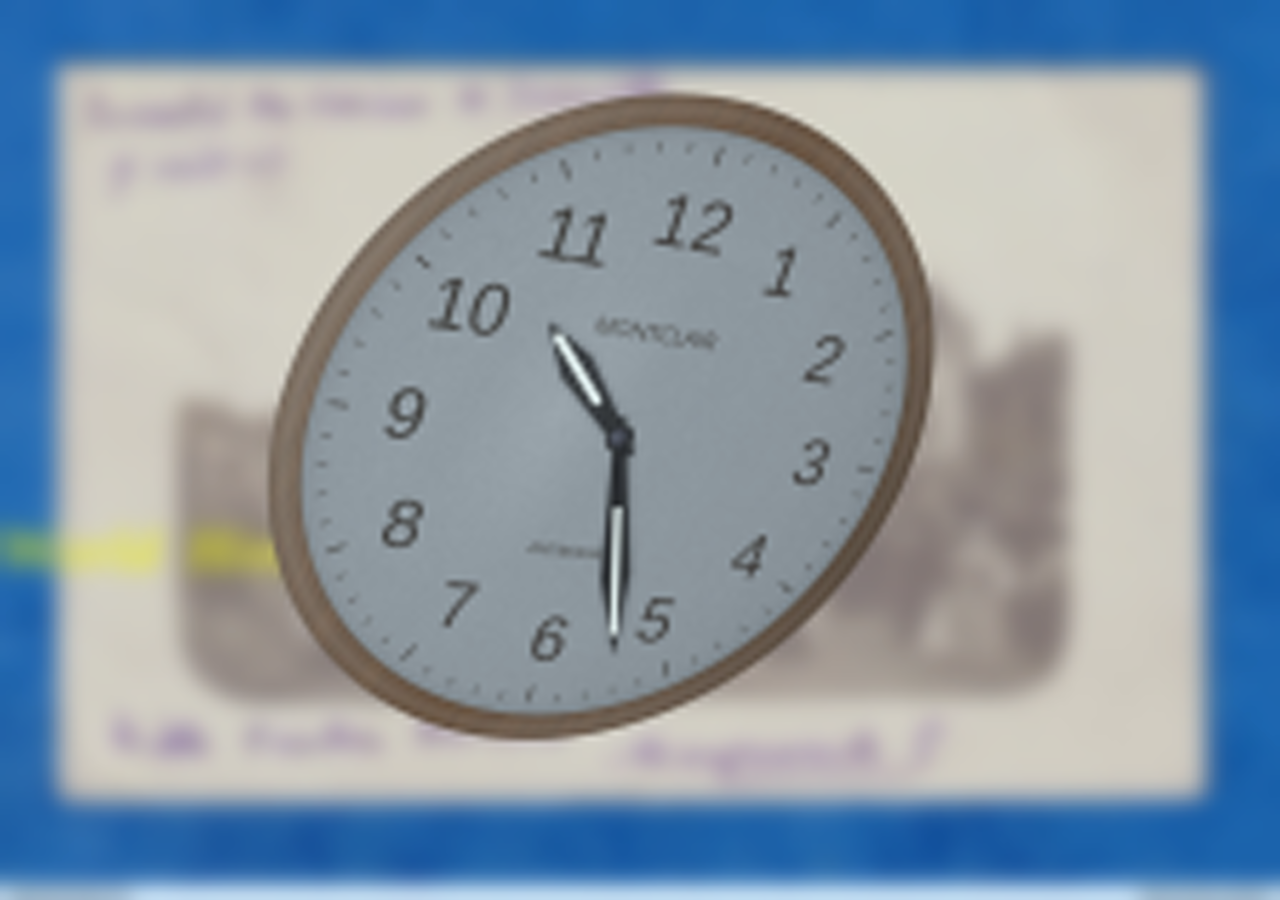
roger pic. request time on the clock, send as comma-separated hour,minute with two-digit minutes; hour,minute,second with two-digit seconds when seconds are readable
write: 10,27
